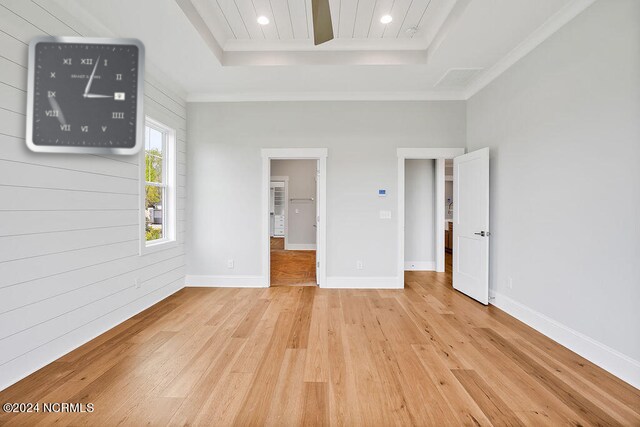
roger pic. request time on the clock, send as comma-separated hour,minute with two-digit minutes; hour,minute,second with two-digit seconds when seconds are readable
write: 3,03
